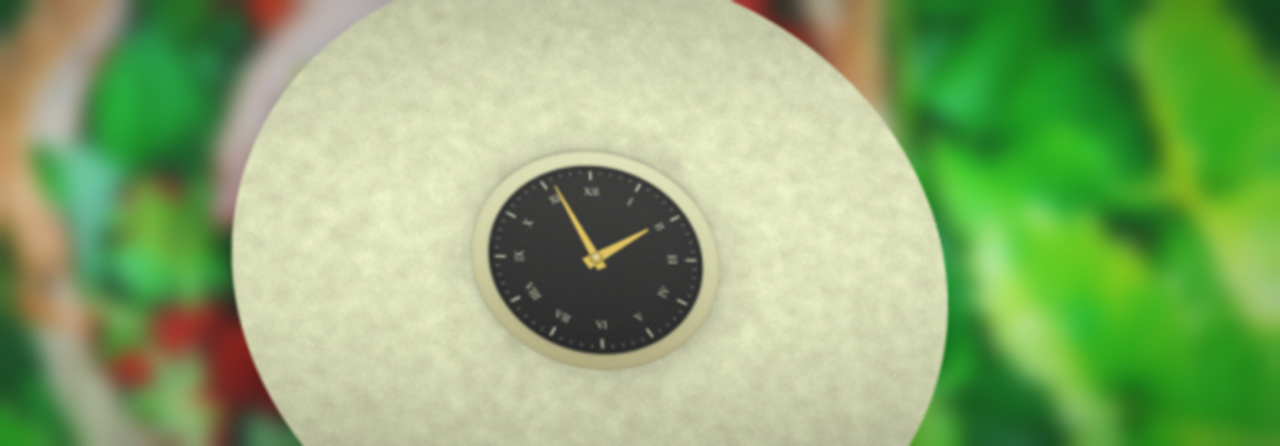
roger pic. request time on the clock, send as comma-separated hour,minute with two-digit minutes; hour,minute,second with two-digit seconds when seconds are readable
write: 1,56
